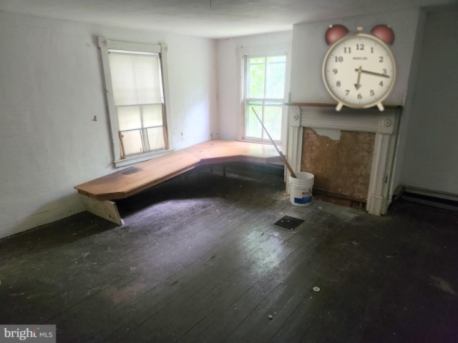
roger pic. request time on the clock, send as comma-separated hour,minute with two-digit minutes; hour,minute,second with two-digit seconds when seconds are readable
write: 6,17
